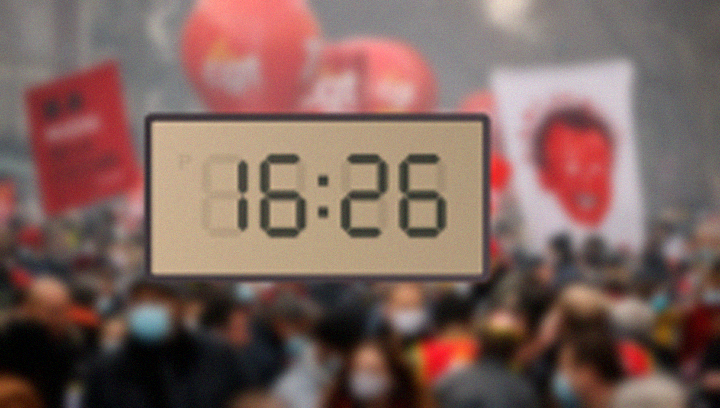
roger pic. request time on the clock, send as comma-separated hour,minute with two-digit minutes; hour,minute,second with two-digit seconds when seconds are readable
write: 16,26
